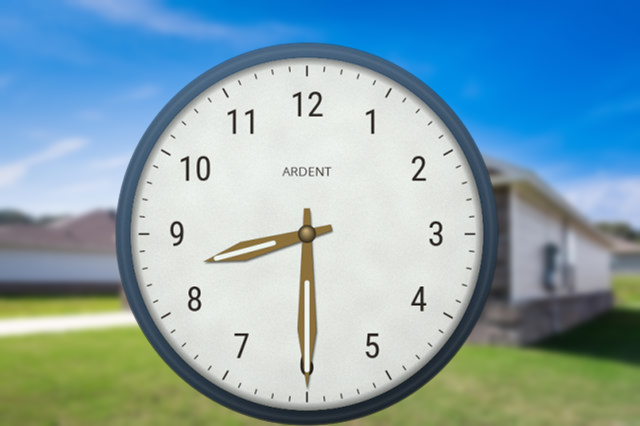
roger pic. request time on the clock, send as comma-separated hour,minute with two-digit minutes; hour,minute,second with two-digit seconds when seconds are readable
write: 8,30
